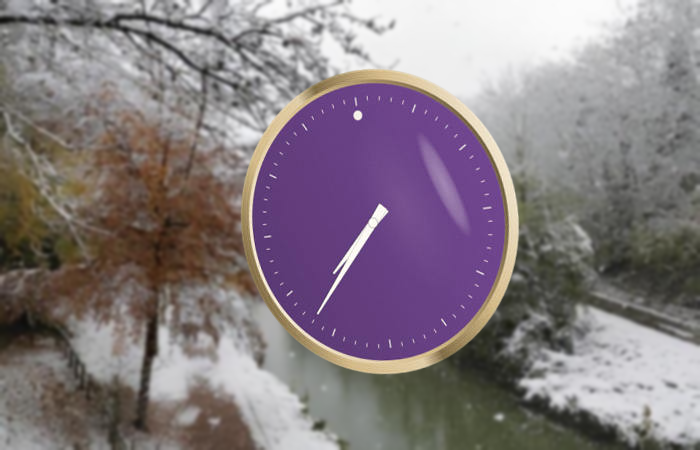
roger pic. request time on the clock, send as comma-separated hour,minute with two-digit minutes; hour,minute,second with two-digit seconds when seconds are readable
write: 7,37
